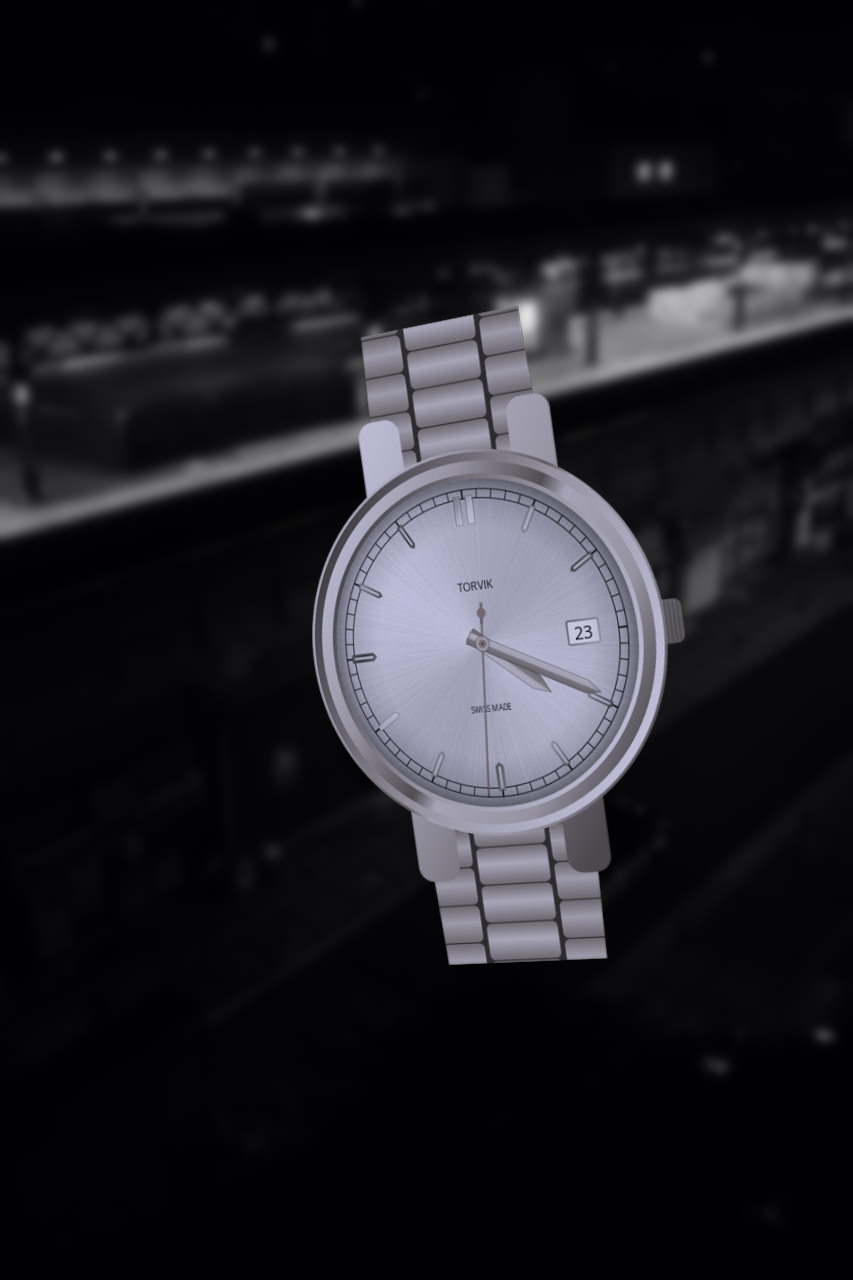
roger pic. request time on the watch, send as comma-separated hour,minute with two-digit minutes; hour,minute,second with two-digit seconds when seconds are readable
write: 4,19,31
